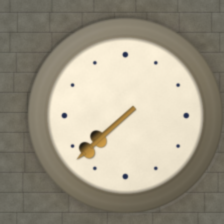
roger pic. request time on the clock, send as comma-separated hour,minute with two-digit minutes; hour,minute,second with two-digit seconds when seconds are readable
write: 7,38
